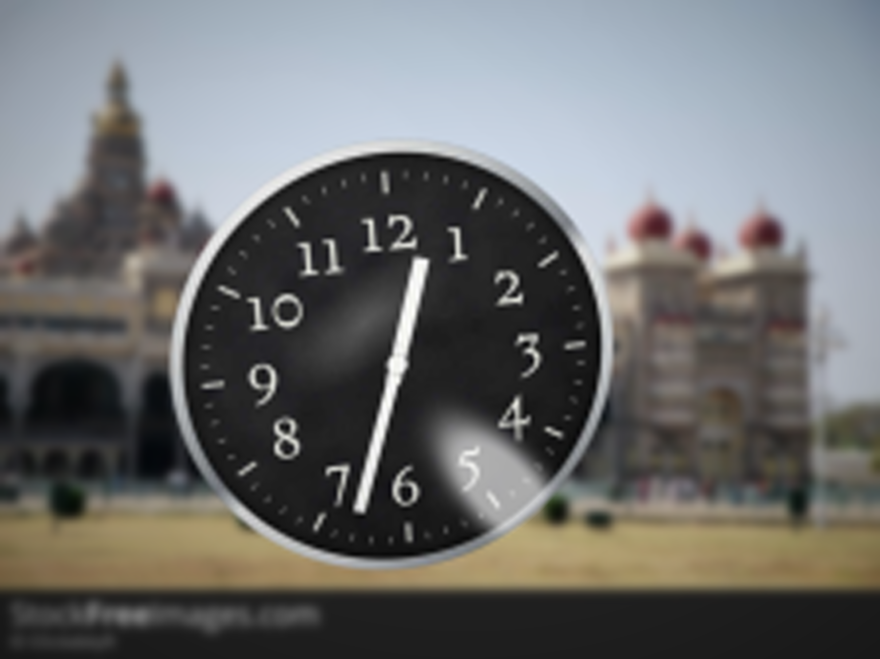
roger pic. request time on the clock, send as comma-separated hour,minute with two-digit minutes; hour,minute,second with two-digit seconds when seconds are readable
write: 12,33
